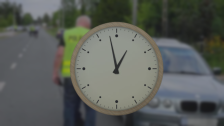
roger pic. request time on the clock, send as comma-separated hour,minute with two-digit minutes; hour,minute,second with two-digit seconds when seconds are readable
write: 12,58
